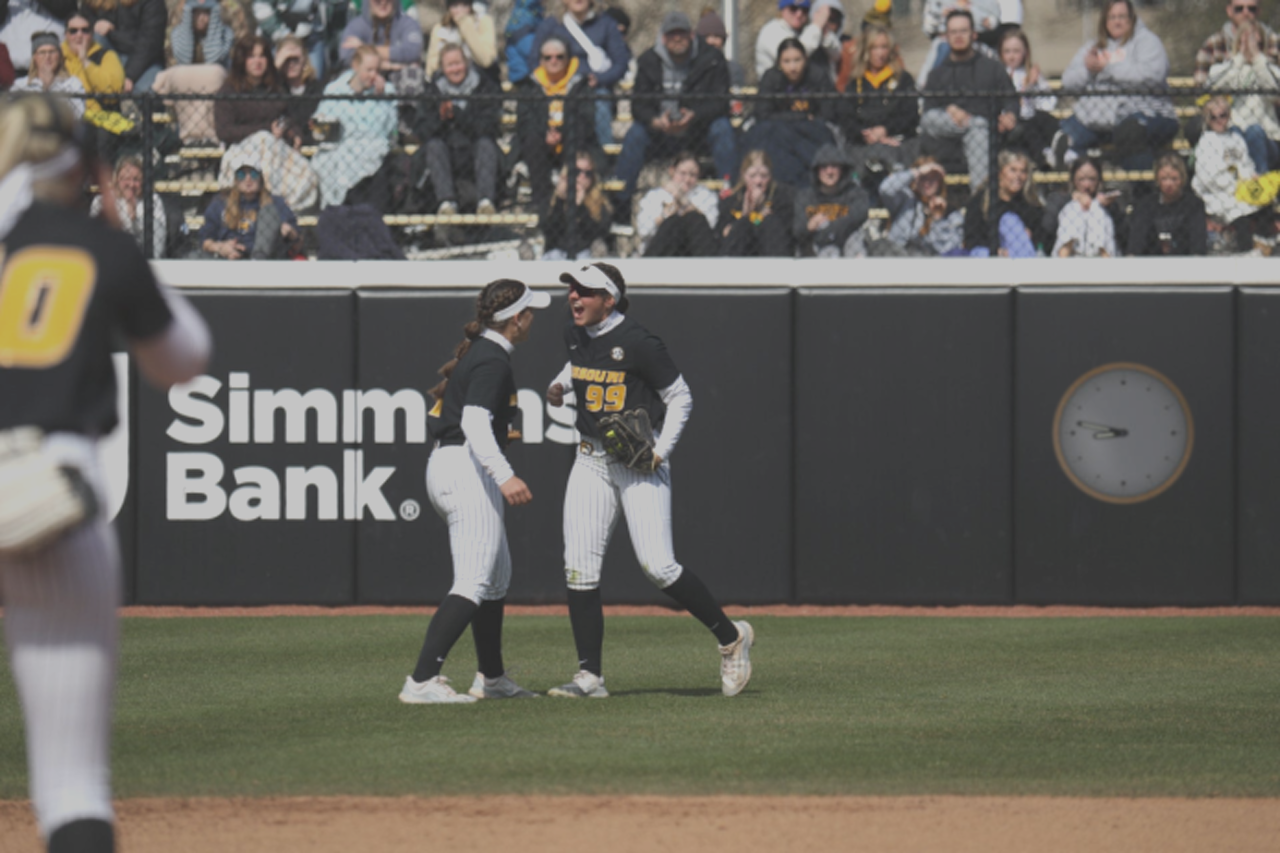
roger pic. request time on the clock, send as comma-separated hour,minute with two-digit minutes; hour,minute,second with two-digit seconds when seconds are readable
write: 8,47
